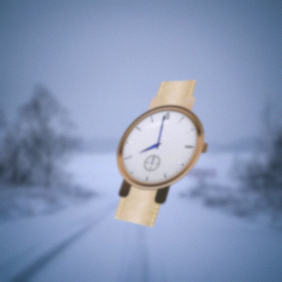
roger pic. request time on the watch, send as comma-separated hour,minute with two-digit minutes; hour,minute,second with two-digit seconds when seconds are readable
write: 7,59
